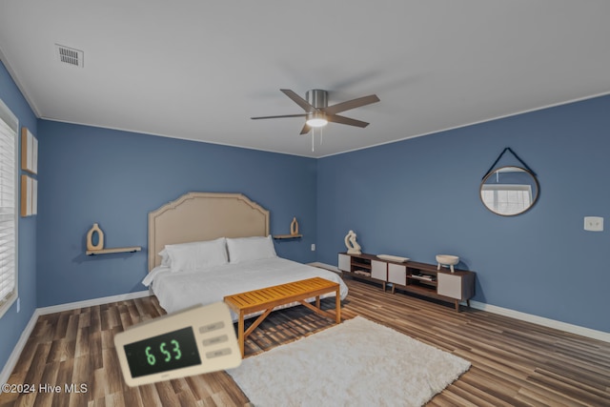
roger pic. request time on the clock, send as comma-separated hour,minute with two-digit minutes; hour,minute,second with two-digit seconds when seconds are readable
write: 6,53
